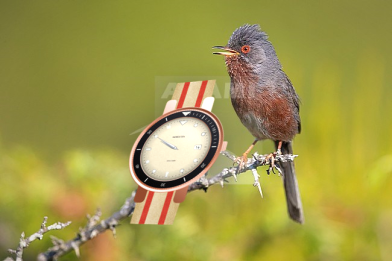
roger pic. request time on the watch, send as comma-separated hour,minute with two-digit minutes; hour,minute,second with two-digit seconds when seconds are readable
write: 9,50
